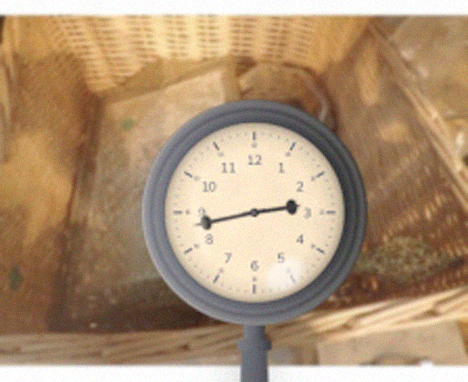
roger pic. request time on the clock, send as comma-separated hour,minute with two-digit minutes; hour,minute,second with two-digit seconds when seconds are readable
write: 2,43
